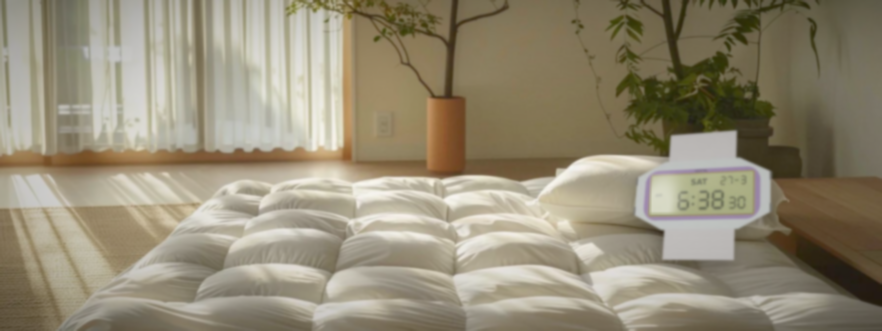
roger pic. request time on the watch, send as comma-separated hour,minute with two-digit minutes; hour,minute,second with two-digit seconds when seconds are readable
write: 6,38,30
